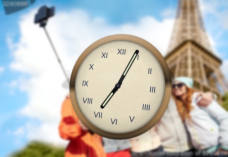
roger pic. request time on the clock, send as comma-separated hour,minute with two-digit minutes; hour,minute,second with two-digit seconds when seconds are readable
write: 7,04
